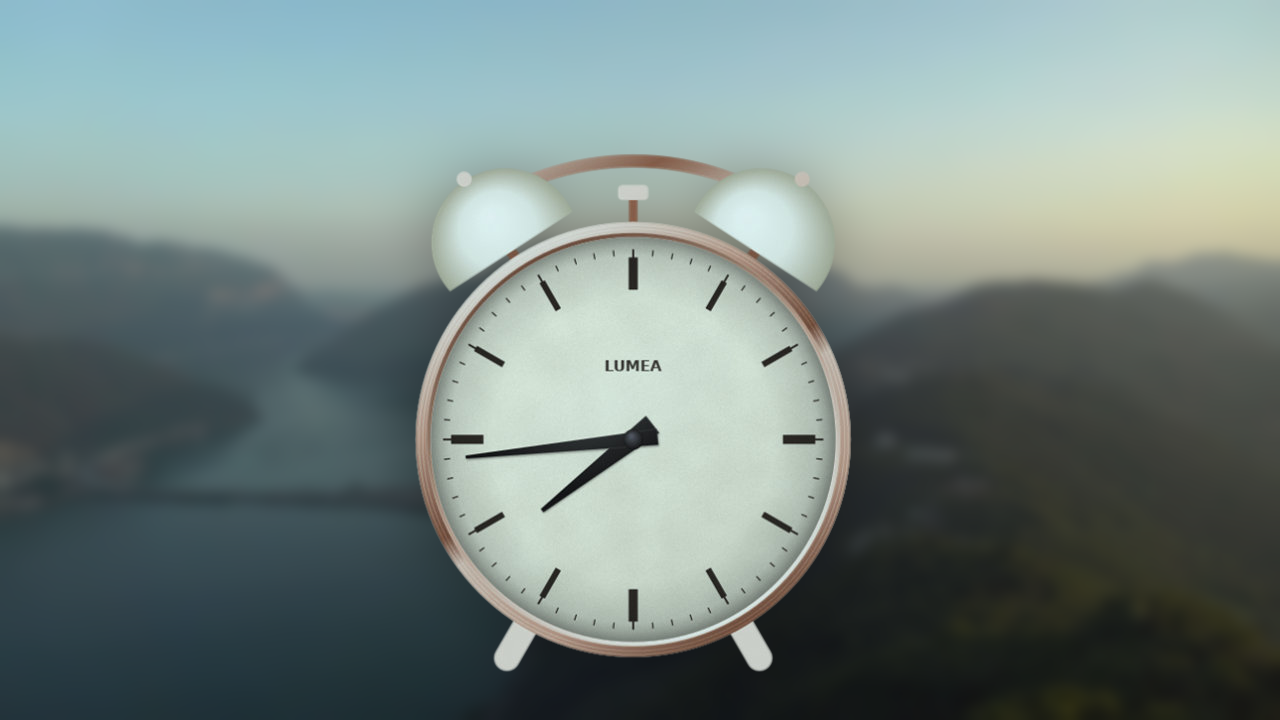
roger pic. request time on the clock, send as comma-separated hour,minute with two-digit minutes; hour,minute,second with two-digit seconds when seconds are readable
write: 7,44
